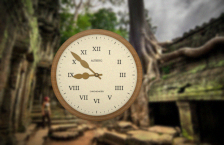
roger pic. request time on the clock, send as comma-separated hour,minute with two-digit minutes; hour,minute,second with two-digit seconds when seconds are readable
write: 8,52
